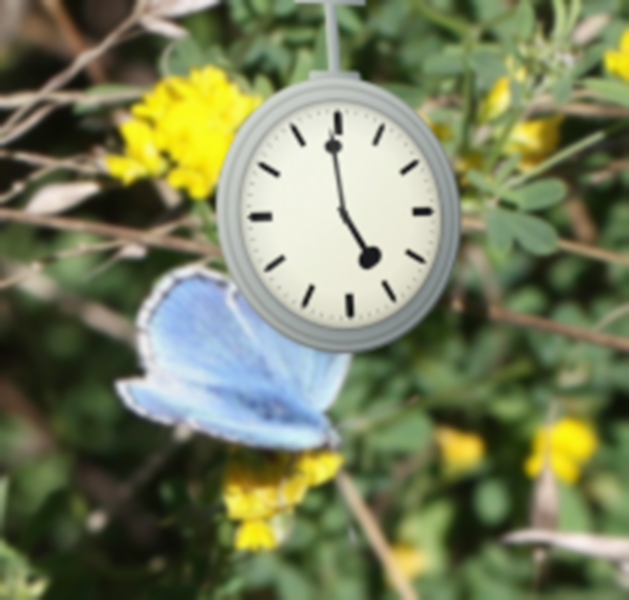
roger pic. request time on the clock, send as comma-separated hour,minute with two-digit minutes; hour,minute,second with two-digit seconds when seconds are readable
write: 4,59
